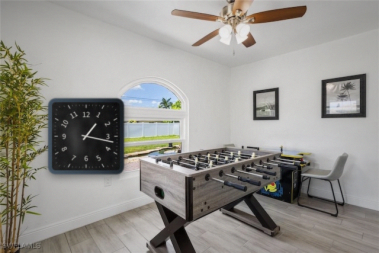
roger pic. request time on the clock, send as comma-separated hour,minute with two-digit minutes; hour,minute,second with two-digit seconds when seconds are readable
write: 1,17
